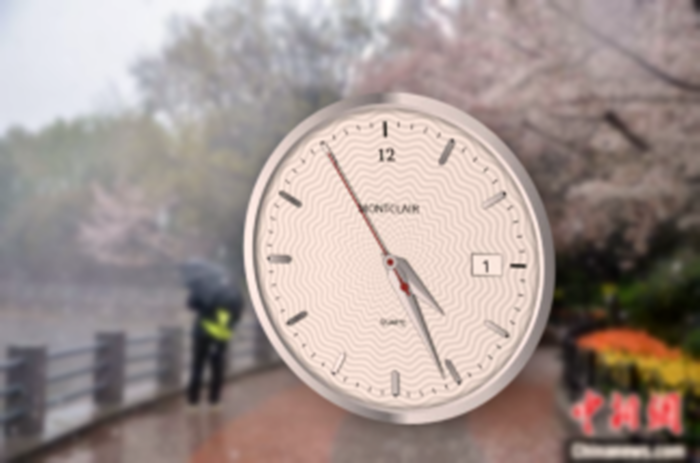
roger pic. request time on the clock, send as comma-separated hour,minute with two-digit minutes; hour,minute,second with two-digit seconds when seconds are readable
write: 4,25,55
